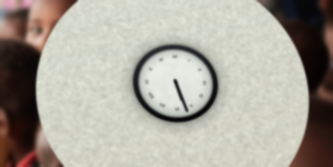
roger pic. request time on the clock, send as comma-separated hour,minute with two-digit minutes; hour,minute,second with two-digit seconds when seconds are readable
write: 5,27
